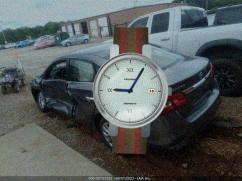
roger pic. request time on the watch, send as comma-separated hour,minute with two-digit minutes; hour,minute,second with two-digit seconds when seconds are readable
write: 9,05
